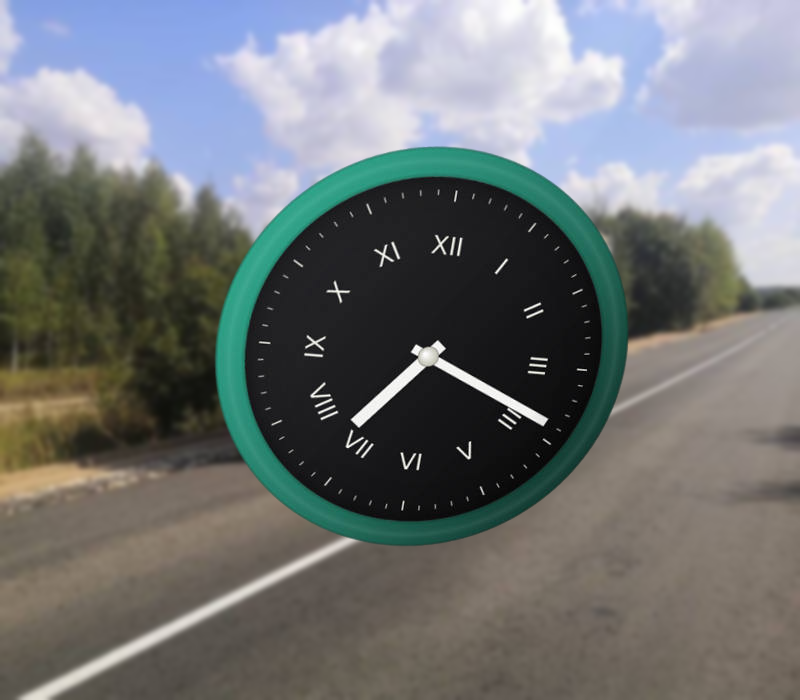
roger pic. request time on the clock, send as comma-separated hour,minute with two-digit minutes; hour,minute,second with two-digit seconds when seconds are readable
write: 7,19
